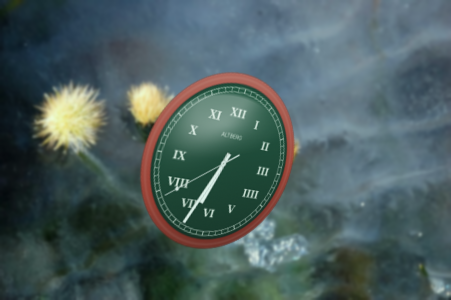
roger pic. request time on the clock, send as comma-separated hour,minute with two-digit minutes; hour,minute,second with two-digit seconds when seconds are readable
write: 6,33,39
